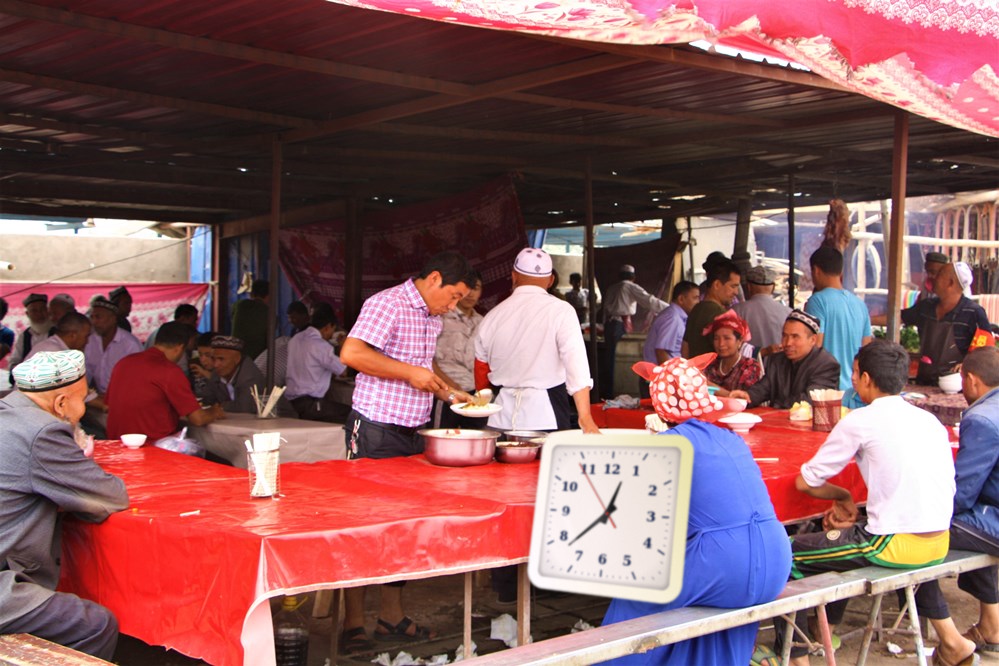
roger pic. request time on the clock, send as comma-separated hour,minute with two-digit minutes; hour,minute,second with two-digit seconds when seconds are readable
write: 12,37,54
